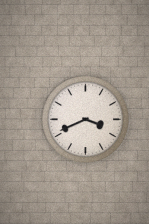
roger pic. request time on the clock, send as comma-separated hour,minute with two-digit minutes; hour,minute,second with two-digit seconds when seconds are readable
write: 3,41
